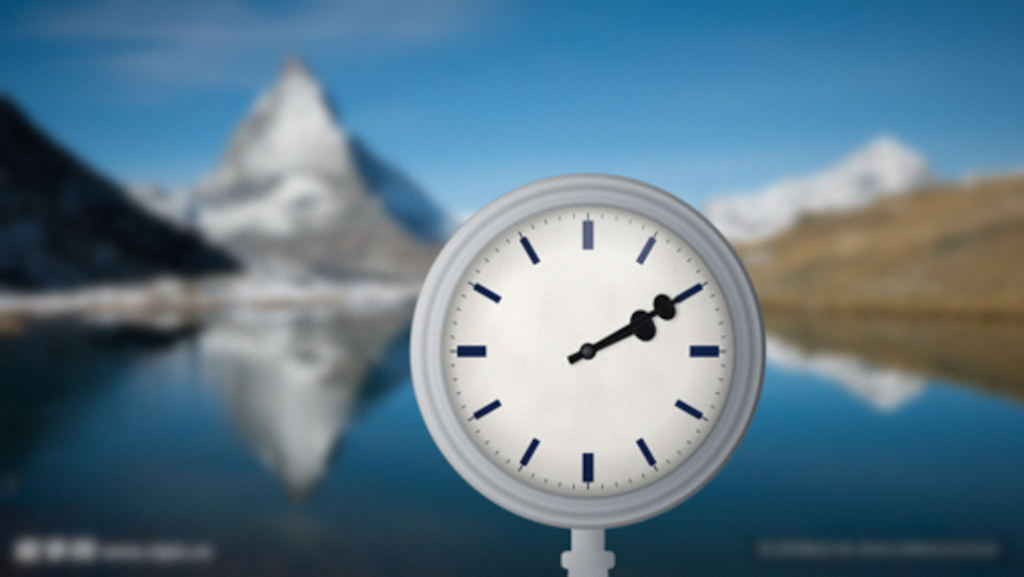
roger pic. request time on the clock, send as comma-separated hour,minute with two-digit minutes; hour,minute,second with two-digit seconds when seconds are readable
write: 2,10
